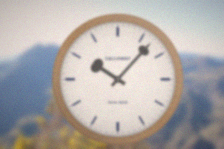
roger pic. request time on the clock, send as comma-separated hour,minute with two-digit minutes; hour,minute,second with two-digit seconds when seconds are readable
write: 10,07
